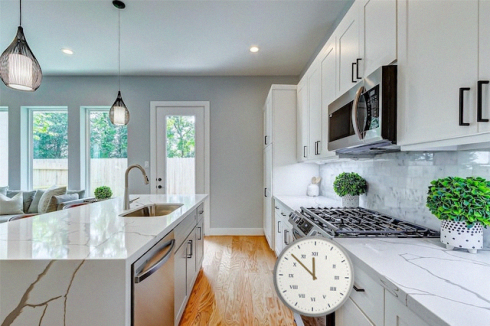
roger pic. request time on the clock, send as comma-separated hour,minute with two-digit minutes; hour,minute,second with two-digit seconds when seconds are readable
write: 11,52
